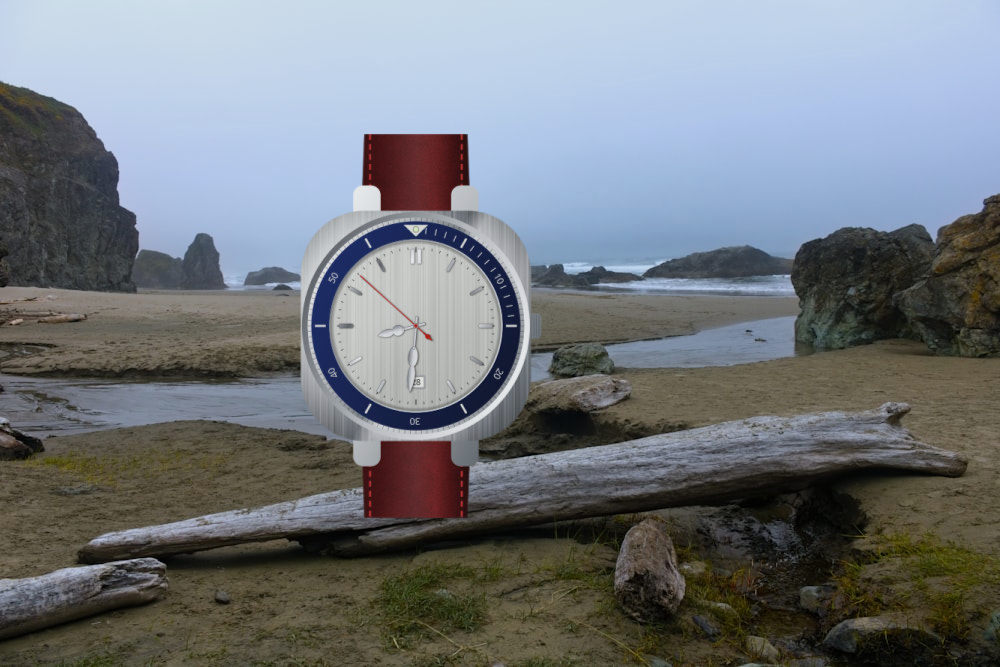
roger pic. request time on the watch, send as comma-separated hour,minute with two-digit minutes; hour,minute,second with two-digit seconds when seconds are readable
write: 8,30,52
